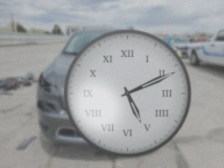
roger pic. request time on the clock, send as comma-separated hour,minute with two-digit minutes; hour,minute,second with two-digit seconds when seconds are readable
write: 5,11
